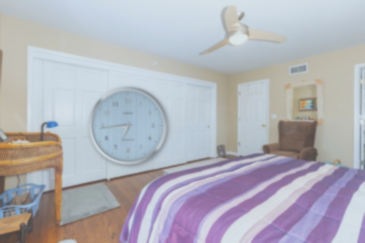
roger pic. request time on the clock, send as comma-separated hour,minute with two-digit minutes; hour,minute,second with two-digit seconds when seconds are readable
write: 6,44
